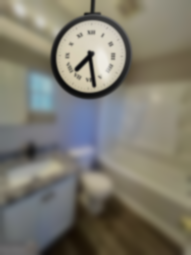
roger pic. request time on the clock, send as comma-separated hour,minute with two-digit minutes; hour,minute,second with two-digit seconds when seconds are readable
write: 7,28
